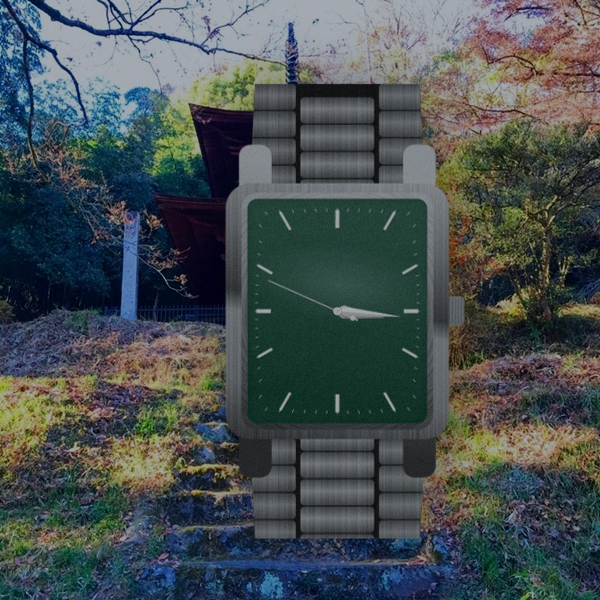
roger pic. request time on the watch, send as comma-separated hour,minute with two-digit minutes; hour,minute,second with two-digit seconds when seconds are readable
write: 3,15,49
